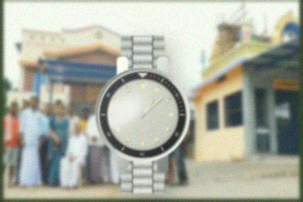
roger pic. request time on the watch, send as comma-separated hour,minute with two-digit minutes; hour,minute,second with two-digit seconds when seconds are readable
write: 1,08
